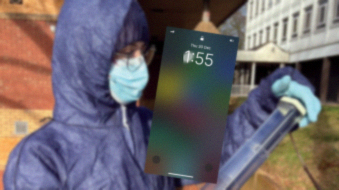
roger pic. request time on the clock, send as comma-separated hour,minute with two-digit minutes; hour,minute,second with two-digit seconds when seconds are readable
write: 1,55
